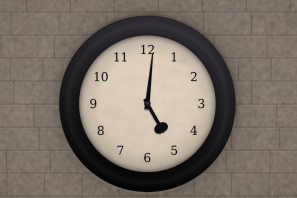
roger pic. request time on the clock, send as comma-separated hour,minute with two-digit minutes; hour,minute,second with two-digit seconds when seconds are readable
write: 5,01
